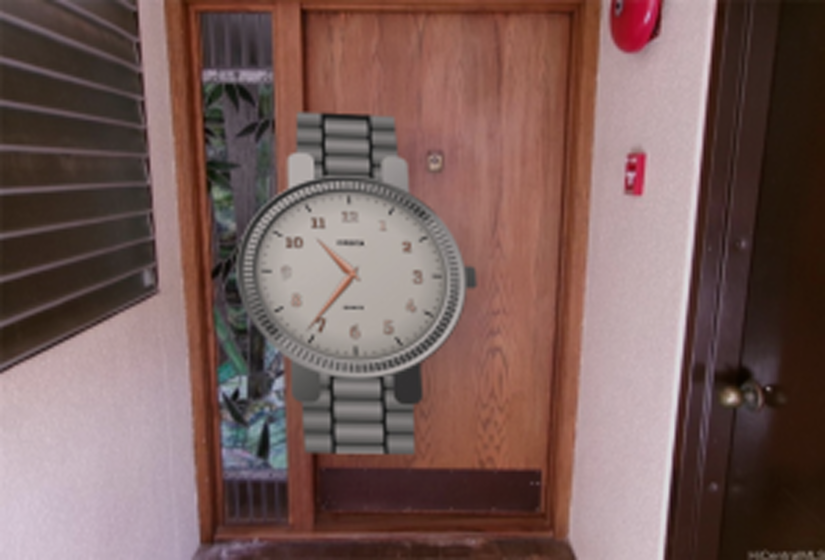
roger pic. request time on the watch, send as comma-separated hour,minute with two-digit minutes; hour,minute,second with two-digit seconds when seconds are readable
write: 10,36
